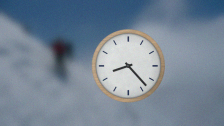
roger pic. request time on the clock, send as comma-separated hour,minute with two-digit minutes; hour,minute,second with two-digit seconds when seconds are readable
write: 8,23
